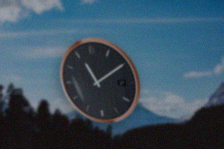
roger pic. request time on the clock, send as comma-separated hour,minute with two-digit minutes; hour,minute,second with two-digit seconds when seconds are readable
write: 11,10
